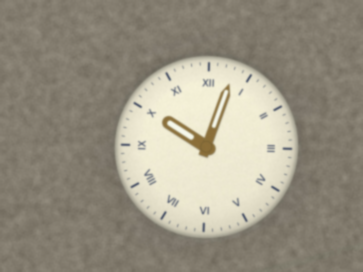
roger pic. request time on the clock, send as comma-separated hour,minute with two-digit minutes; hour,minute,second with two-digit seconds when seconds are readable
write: 10,03
